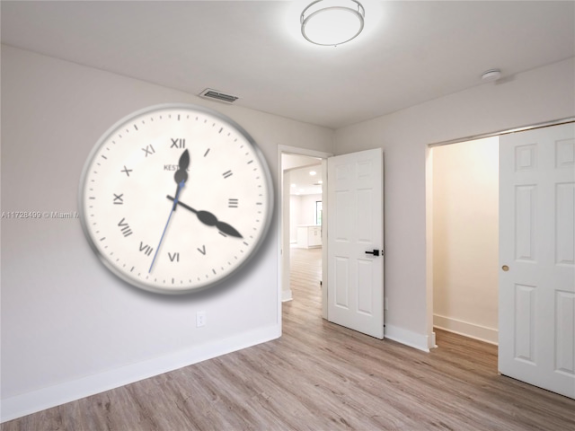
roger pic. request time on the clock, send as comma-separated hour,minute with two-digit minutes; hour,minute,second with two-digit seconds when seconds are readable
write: 12,19,33
